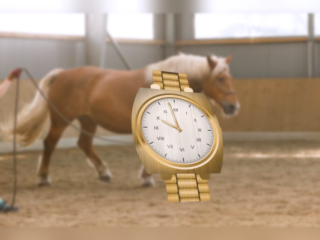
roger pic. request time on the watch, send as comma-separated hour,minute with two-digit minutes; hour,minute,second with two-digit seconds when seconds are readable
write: 9,58
